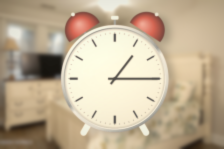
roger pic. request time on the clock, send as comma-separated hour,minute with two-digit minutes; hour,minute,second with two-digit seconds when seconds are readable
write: 1,15
